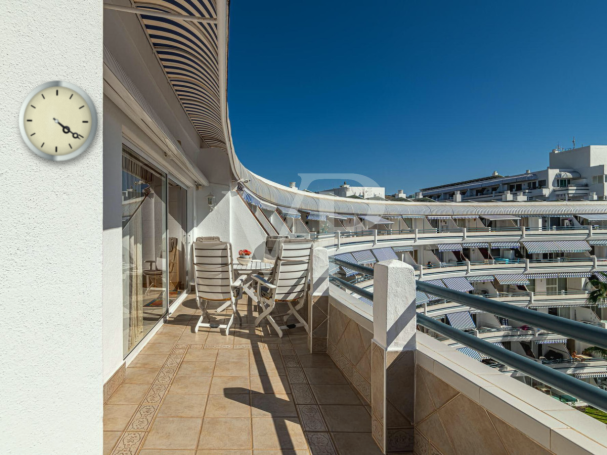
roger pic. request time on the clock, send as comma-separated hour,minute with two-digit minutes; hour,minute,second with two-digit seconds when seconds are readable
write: 4,21
